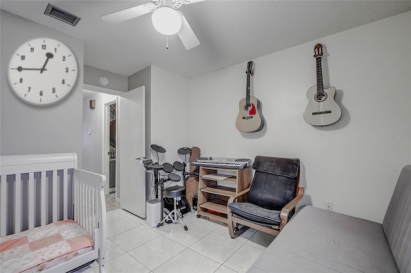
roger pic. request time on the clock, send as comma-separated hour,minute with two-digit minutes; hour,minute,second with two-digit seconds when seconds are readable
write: 12,45
